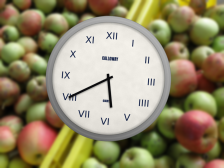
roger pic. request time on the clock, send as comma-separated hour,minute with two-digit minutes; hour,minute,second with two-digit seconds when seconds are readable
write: 5,40
